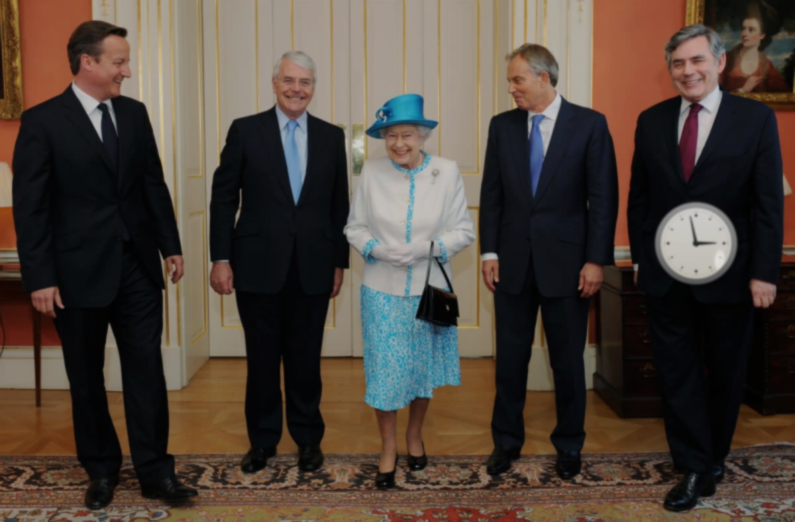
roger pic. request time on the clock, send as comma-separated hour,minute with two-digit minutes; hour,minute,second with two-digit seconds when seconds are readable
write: 2,58
